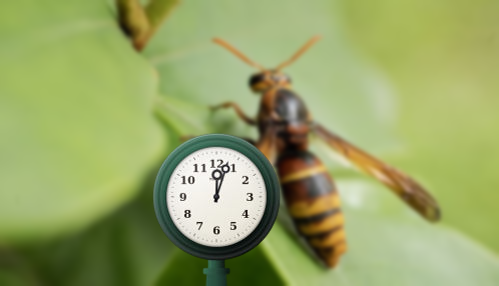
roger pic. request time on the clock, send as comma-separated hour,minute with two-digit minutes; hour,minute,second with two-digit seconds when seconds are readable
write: 12,03
